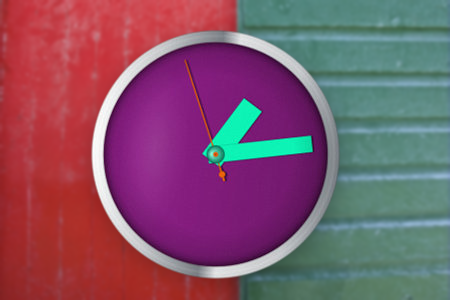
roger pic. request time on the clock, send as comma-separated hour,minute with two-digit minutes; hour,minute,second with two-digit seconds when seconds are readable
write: 1,13,57
